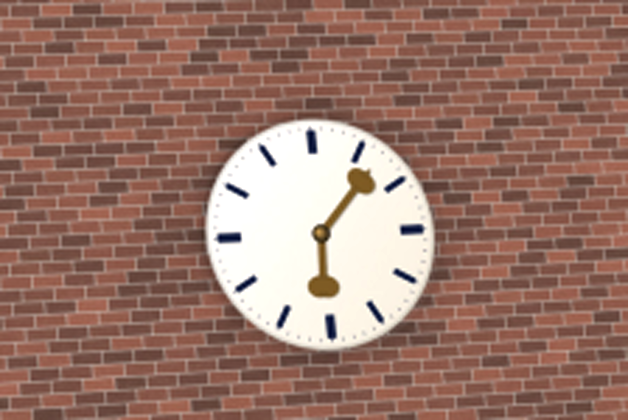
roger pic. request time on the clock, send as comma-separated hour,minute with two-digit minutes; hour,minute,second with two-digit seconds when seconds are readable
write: 6,07
